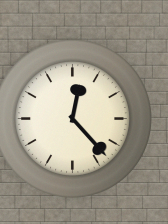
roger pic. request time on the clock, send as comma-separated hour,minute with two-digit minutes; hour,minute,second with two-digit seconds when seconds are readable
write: 12,23
